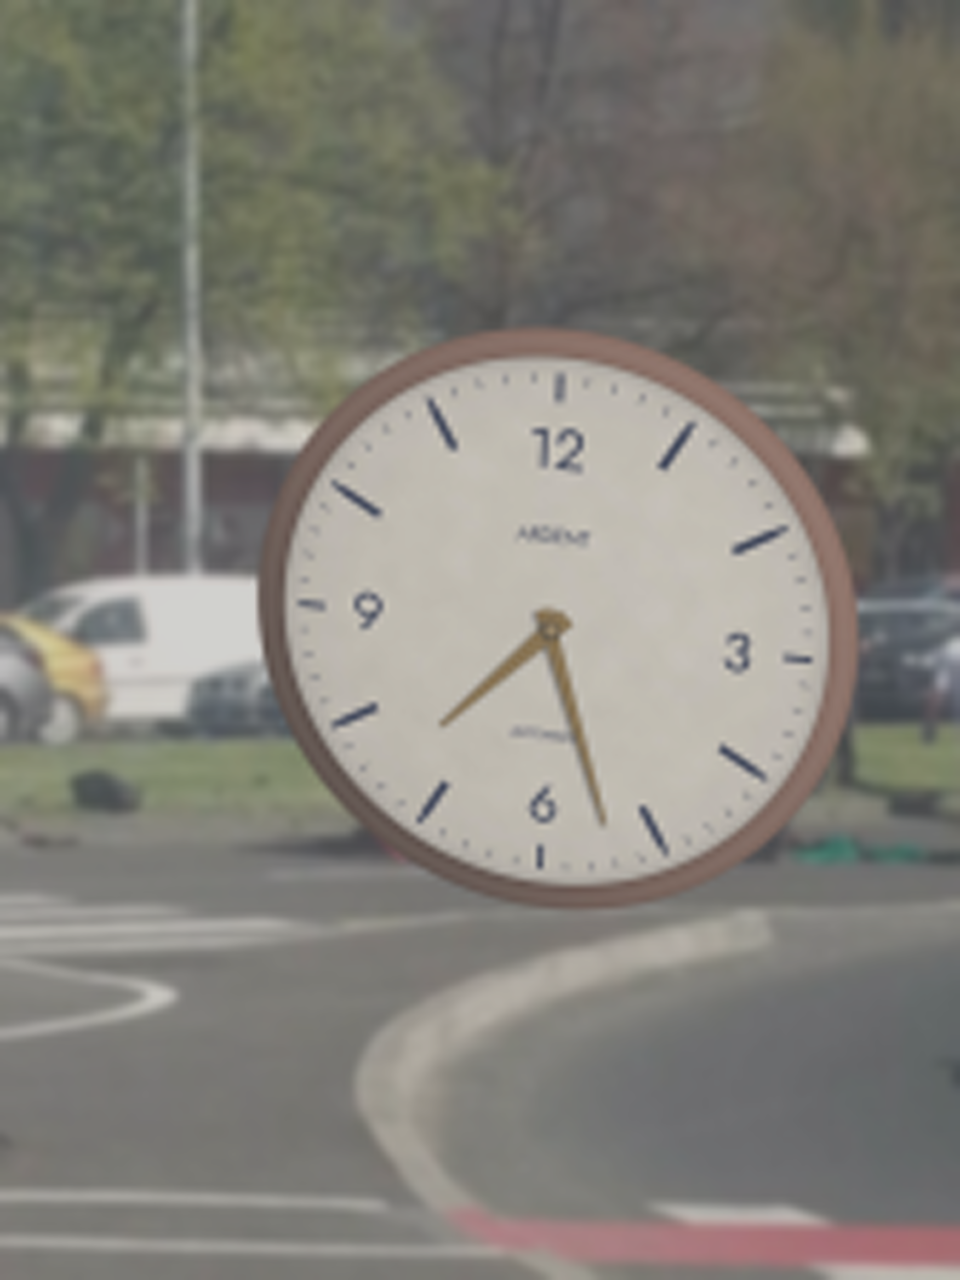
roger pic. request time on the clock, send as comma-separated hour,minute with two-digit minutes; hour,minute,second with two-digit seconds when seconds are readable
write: 7,27
